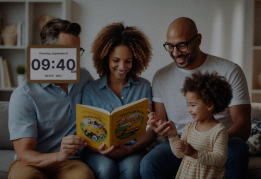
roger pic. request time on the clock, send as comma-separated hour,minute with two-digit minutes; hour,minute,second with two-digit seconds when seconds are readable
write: 9,40
